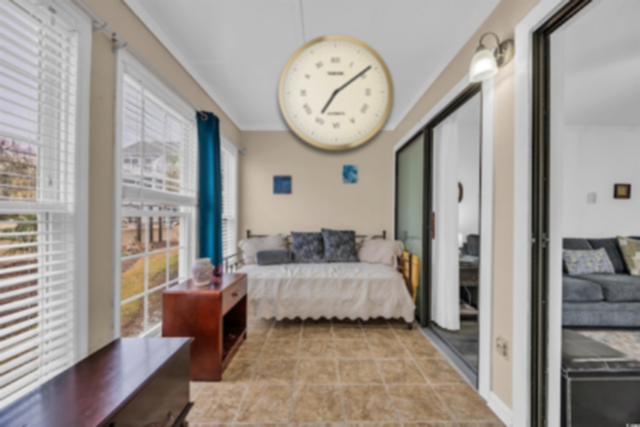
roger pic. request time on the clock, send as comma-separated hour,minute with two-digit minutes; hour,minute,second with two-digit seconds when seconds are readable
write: 7,09
